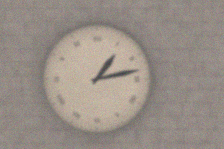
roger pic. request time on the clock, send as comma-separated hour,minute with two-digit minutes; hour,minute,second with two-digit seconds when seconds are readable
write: 1,13
